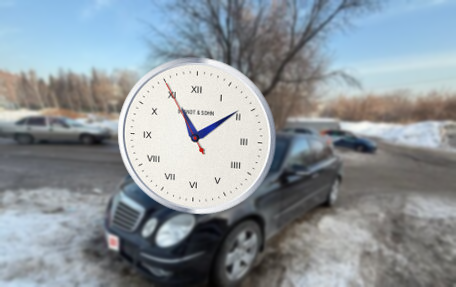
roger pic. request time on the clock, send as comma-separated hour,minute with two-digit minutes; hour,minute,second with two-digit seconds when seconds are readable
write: 11,08,55
